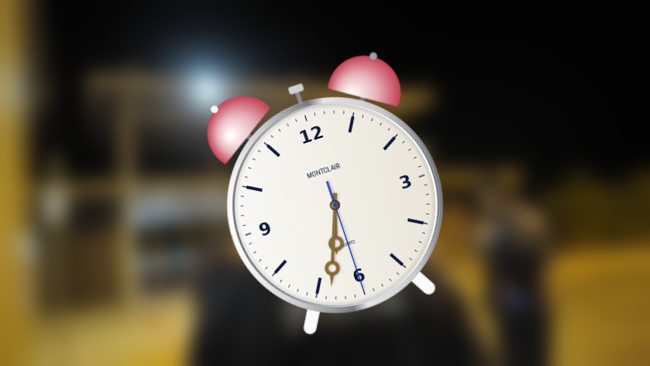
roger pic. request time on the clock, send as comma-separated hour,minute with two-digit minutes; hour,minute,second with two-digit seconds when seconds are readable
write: 6,33,30
